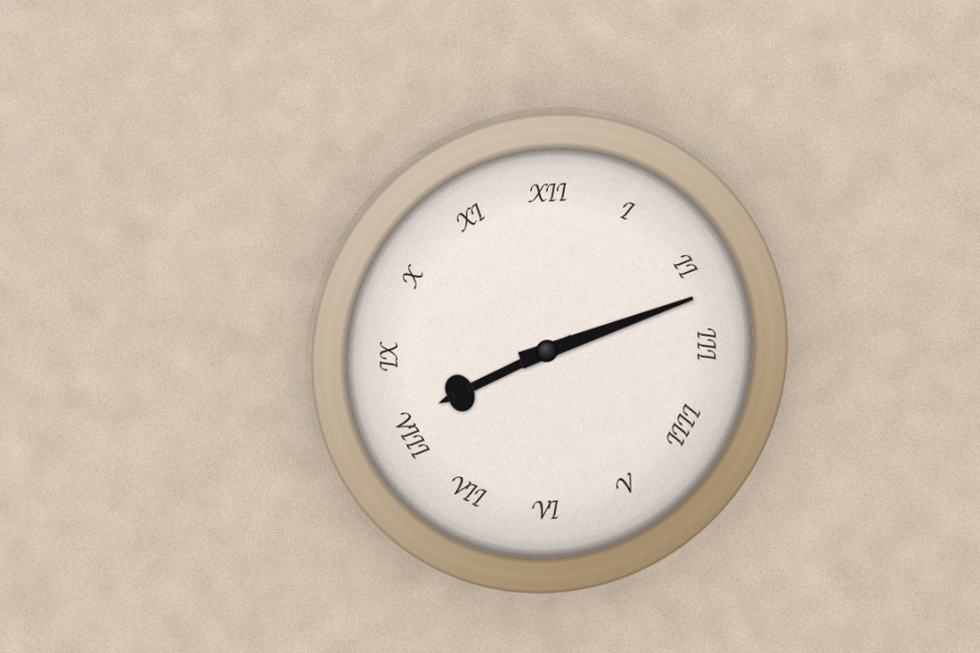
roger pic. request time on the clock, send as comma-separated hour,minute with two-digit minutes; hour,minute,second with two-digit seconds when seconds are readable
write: 8,12
